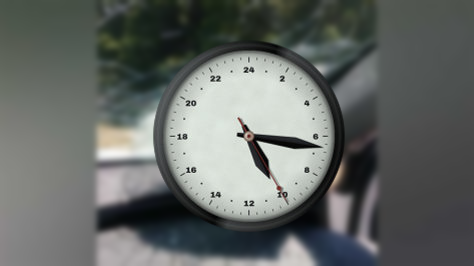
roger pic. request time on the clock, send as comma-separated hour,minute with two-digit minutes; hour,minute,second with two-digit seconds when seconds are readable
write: 10,16,25
